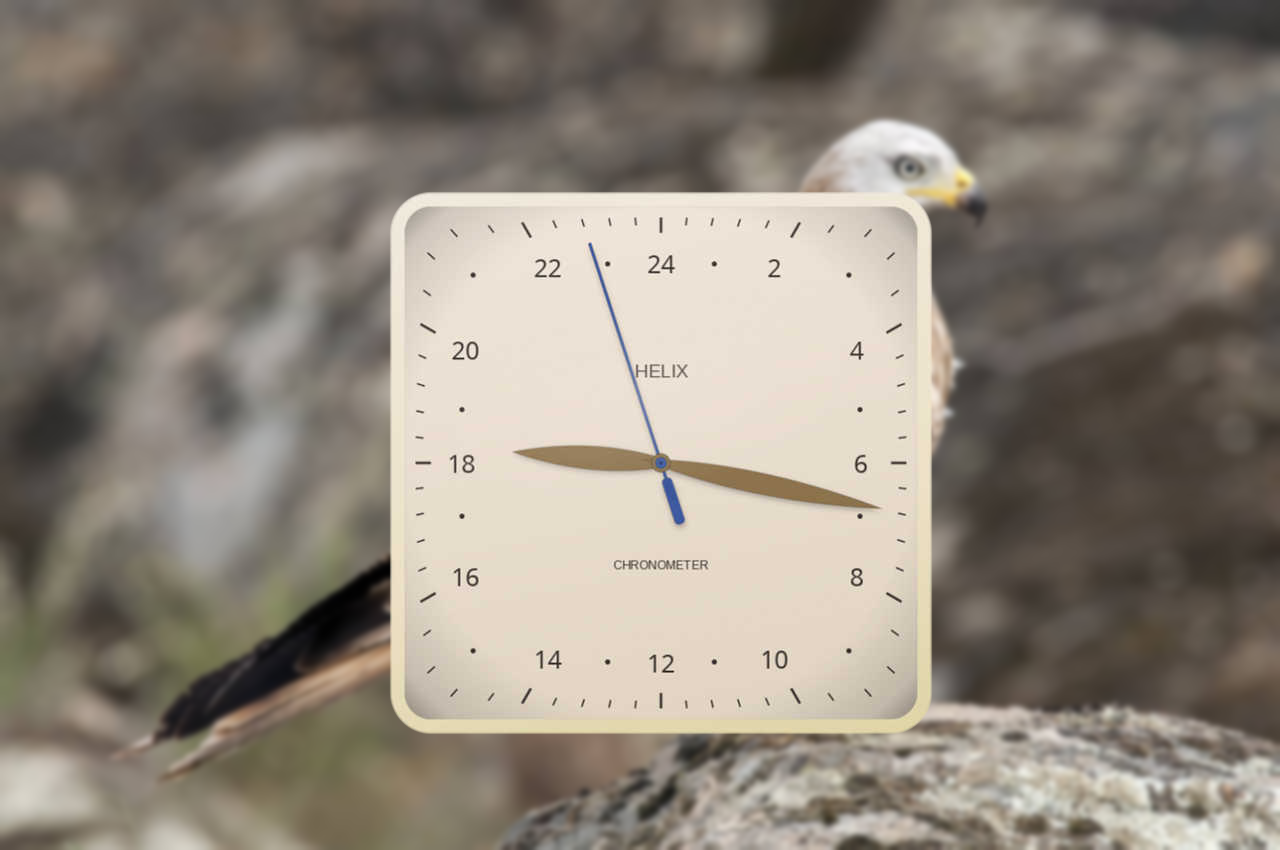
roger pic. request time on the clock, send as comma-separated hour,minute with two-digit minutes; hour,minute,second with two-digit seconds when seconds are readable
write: 18,16,57
